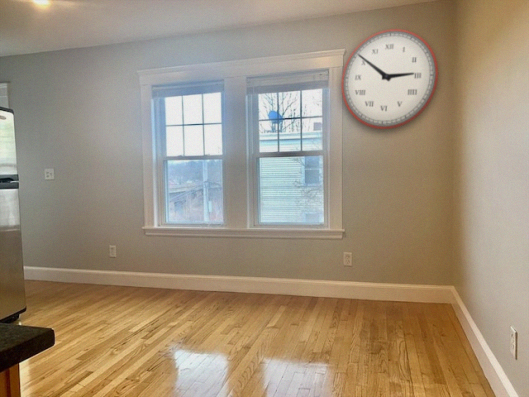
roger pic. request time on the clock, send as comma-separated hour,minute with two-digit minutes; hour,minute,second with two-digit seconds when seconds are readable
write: 2,51
